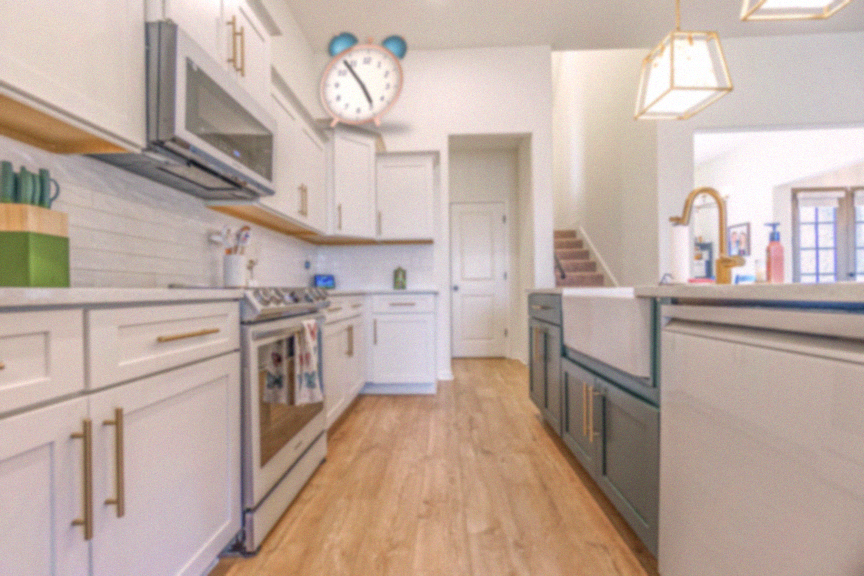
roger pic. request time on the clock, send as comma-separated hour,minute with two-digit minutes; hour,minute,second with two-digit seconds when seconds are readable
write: 4,53
